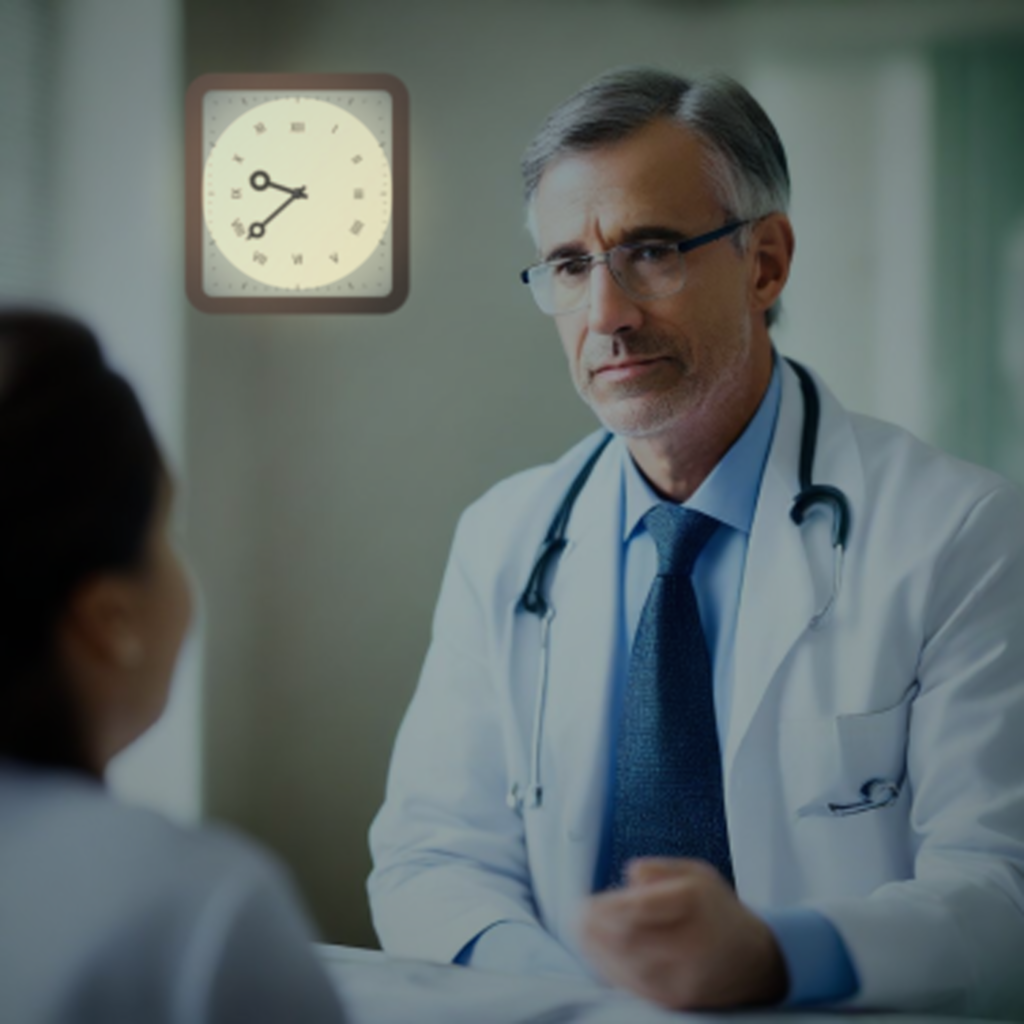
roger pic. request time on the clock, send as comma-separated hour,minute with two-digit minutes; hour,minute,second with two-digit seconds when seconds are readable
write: 9,38
